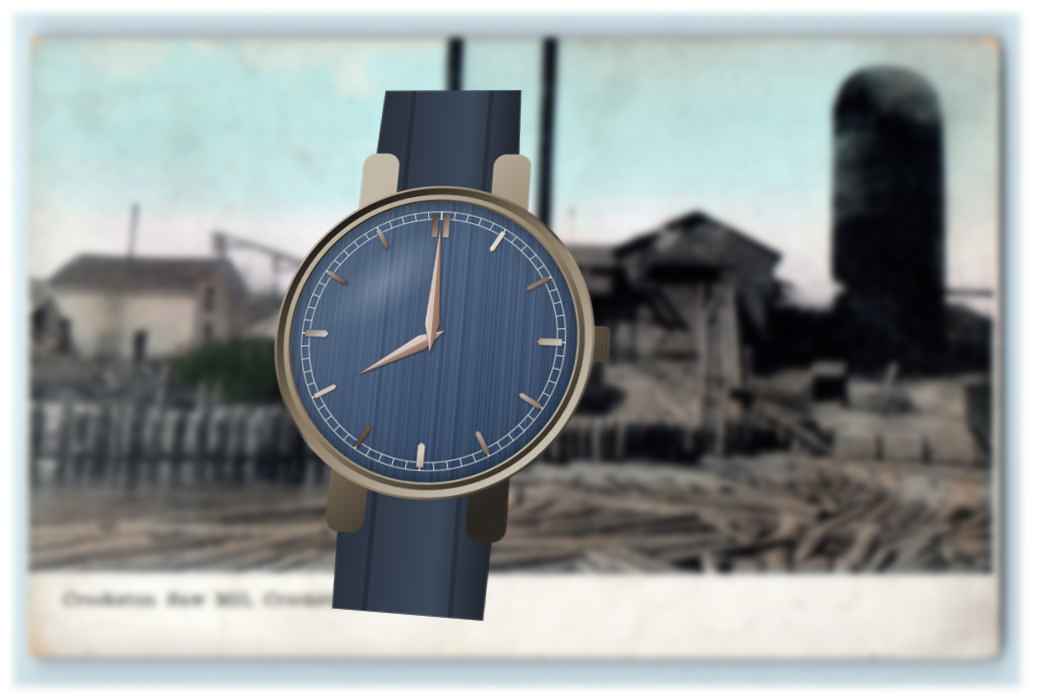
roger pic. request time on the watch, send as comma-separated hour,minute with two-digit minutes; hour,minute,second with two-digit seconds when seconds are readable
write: 8,00
